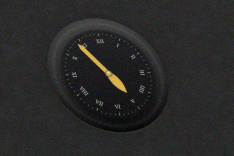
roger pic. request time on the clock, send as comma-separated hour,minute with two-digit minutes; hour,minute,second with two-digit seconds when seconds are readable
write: 4,54
